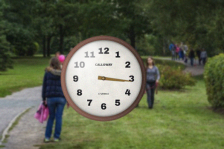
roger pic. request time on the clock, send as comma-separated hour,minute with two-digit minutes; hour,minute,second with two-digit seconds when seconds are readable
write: 3,16
